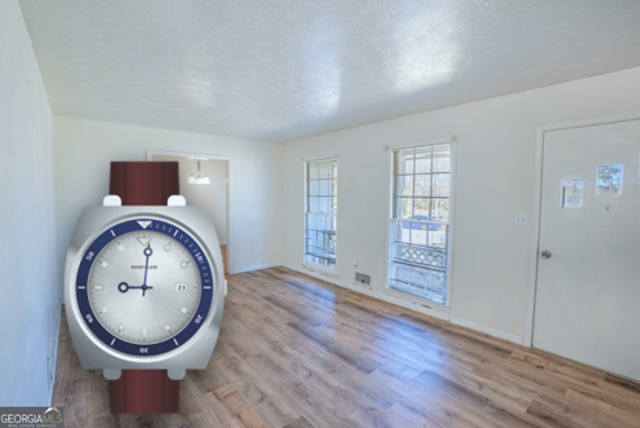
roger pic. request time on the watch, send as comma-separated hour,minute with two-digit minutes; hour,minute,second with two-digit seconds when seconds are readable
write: 9,01
